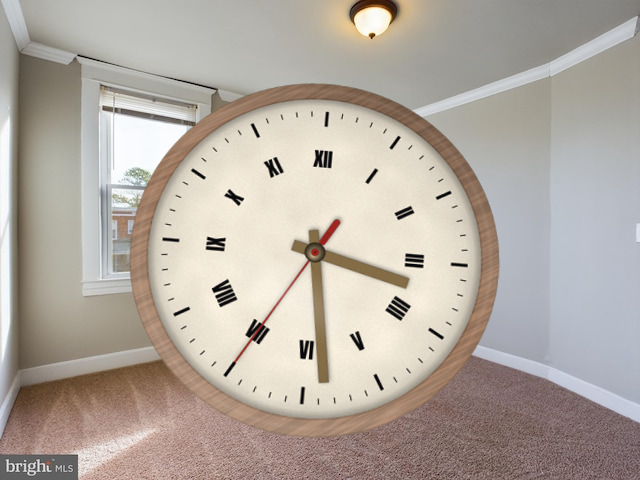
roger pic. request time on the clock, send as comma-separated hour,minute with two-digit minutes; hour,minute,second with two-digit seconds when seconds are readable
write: 3,28,35
